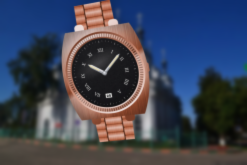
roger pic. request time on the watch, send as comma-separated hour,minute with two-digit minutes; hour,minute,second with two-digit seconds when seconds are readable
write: 10,08
